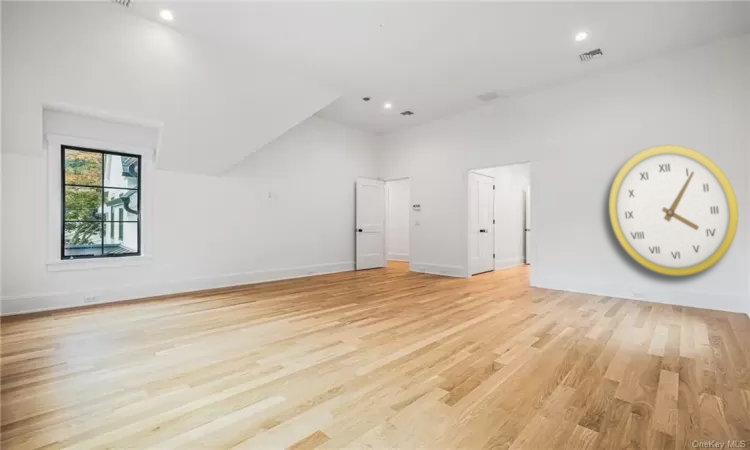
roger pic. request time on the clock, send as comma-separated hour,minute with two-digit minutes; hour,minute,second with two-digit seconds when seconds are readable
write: 4,06
